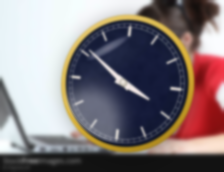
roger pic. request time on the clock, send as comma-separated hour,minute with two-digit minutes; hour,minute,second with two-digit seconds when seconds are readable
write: 3,51
